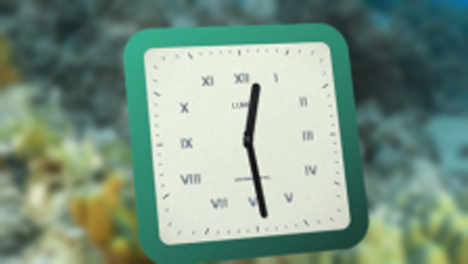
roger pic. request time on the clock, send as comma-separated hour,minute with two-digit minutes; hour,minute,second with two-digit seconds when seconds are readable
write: 12,29
